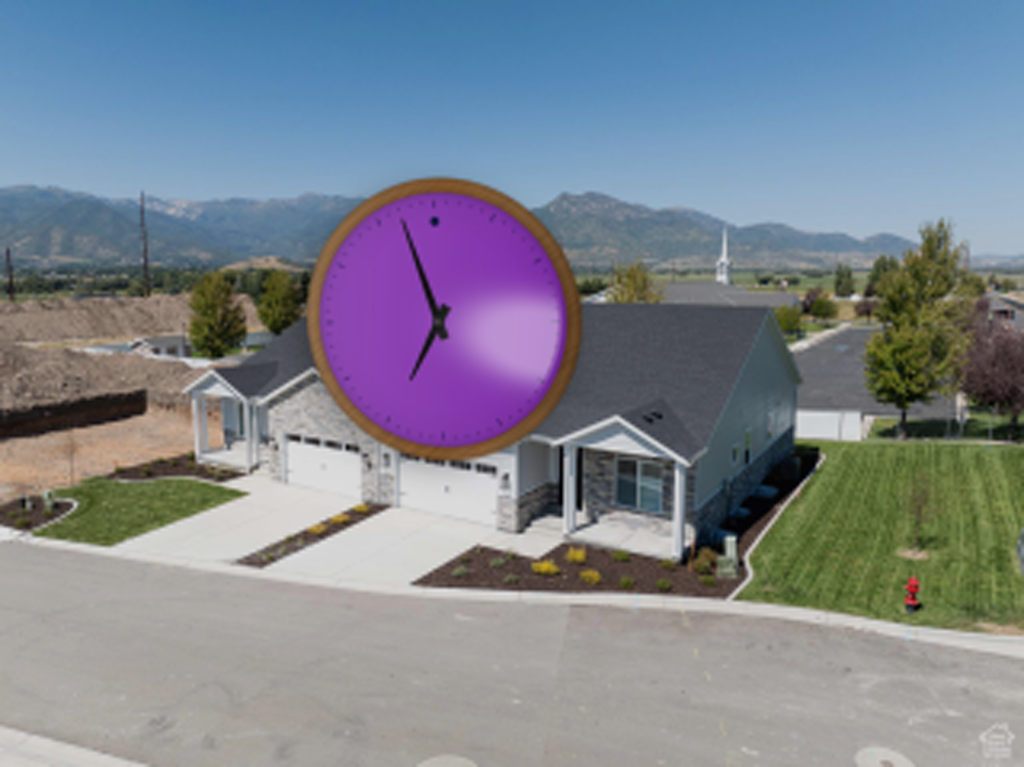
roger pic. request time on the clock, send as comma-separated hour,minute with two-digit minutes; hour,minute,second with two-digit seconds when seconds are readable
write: 6,57
